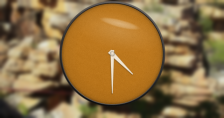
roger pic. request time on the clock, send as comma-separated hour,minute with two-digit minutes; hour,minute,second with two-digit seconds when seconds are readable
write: 4,30
